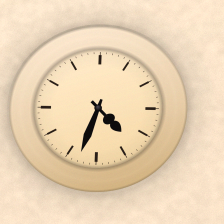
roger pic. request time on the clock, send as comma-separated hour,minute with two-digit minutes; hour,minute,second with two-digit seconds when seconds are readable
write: 4,33
